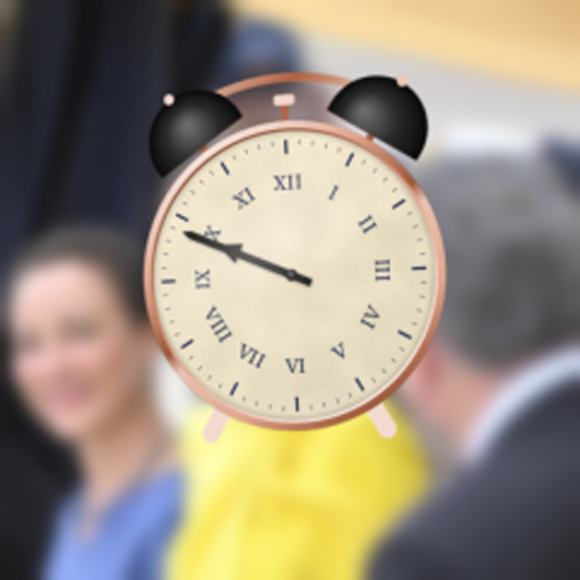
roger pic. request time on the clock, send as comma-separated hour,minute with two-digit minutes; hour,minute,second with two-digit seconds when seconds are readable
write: 9,49
